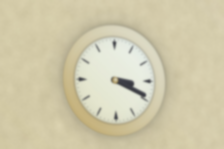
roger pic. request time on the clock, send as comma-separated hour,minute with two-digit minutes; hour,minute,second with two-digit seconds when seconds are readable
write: 3,19
